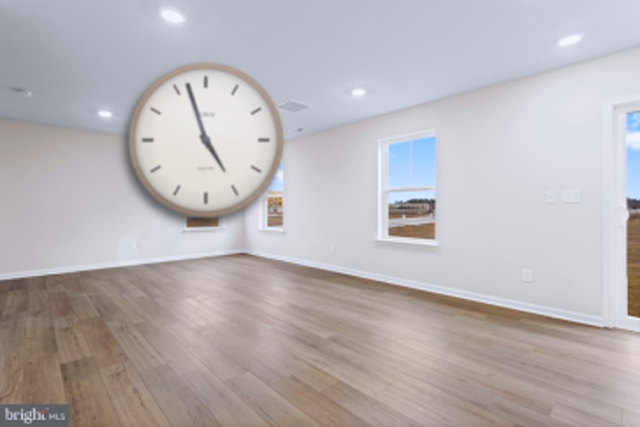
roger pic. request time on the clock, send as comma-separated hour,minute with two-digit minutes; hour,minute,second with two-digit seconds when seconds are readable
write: 4,57
